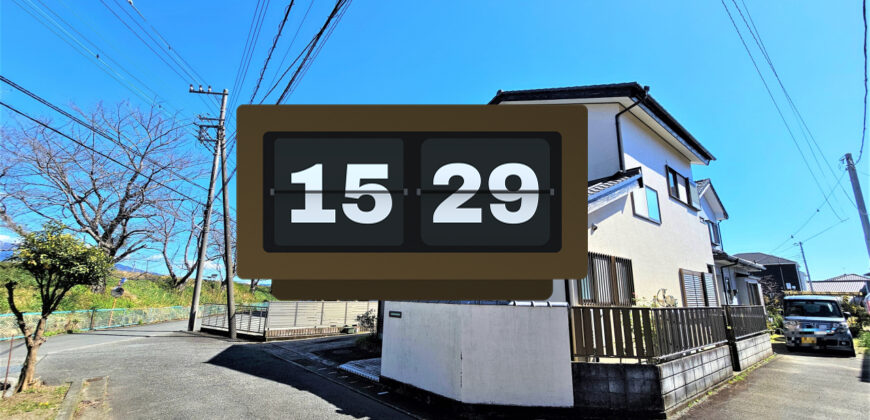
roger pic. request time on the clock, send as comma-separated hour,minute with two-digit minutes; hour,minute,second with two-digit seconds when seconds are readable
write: 15,29
